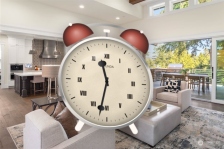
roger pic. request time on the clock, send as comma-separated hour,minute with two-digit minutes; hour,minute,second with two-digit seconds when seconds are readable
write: 11,32
